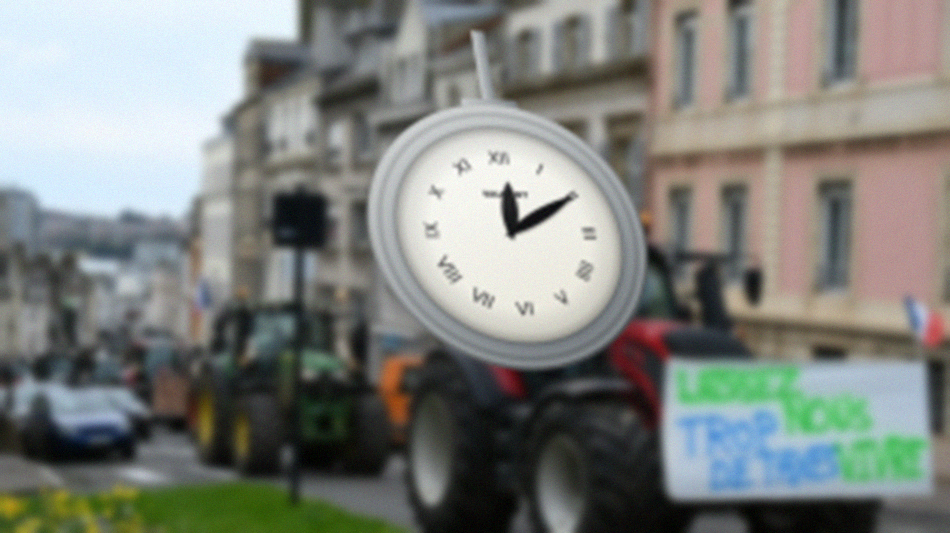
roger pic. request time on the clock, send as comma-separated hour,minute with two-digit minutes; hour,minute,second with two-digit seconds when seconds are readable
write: 12,10
